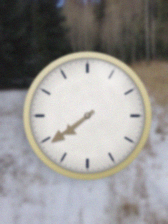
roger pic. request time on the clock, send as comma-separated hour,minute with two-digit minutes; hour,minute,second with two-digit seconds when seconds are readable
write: 7,39
